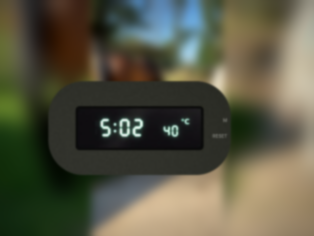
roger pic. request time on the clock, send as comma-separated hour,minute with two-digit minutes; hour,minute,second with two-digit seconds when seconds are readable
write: 5,02
